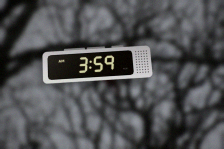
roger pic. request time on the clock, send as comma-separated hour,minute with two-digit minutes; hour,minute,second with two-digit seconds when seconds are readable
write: 3,59
